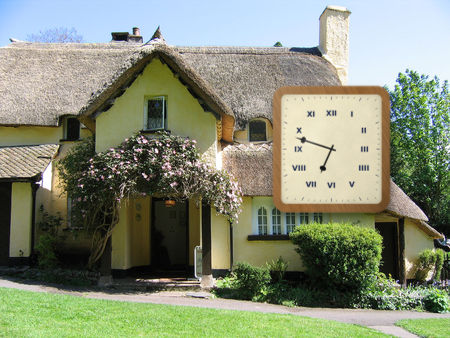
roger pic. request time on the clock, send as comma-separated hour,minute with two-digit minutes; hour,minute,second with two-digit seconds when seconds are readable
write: 6,48
